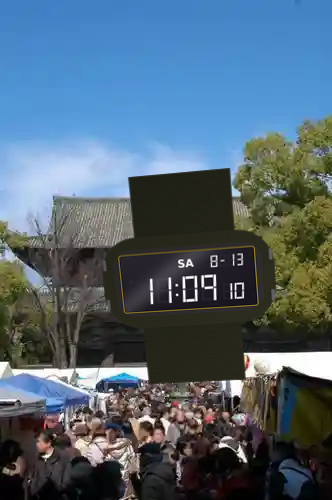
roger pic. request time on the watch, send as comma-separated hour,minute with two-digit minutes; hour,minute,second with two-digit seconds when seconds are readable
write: 11,09,10
